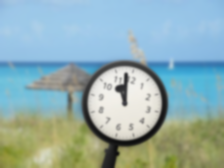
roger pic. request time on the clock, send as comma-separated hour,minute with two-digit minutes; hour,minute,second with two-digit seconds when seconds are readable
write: 10,58
